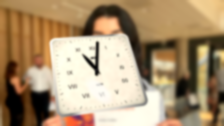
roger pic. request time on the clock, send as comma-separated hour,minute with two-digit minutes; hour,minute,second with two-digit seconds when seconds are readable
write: 11,02
